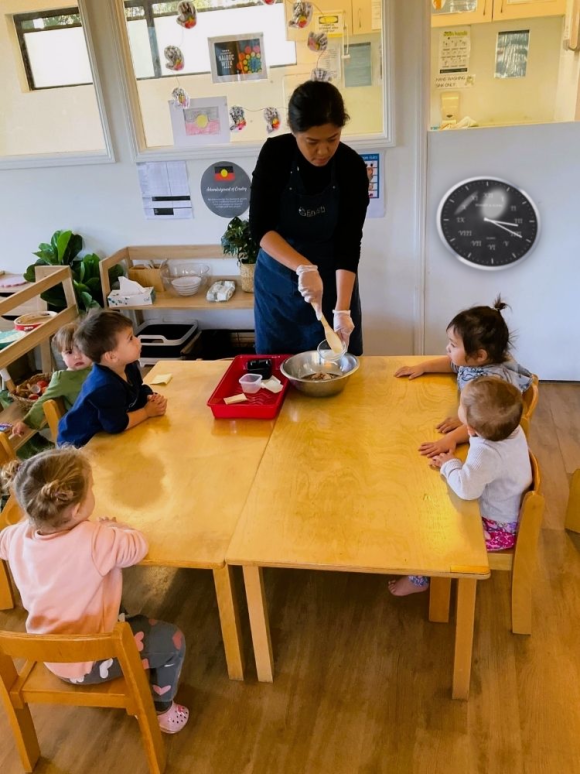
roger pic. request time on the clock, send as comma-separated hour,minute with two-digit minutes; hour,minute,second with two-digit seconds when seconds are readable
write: 3,20
